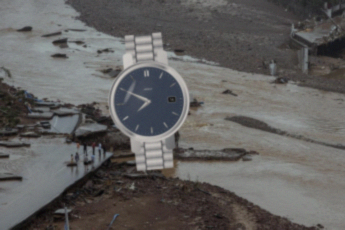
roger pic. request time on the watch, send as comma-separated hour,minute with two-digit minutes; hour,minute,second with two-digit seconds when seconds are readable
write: 7,50
